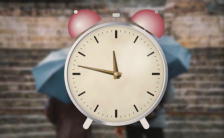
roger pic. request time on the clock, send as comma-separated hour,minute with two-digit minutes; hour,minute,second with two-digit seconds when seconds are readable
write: 11,47
